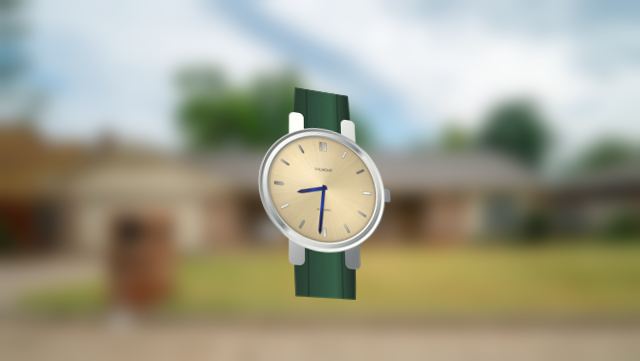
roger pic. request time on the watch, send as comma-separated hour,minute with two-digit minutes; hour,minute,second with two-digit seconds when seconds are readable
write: 8,31
